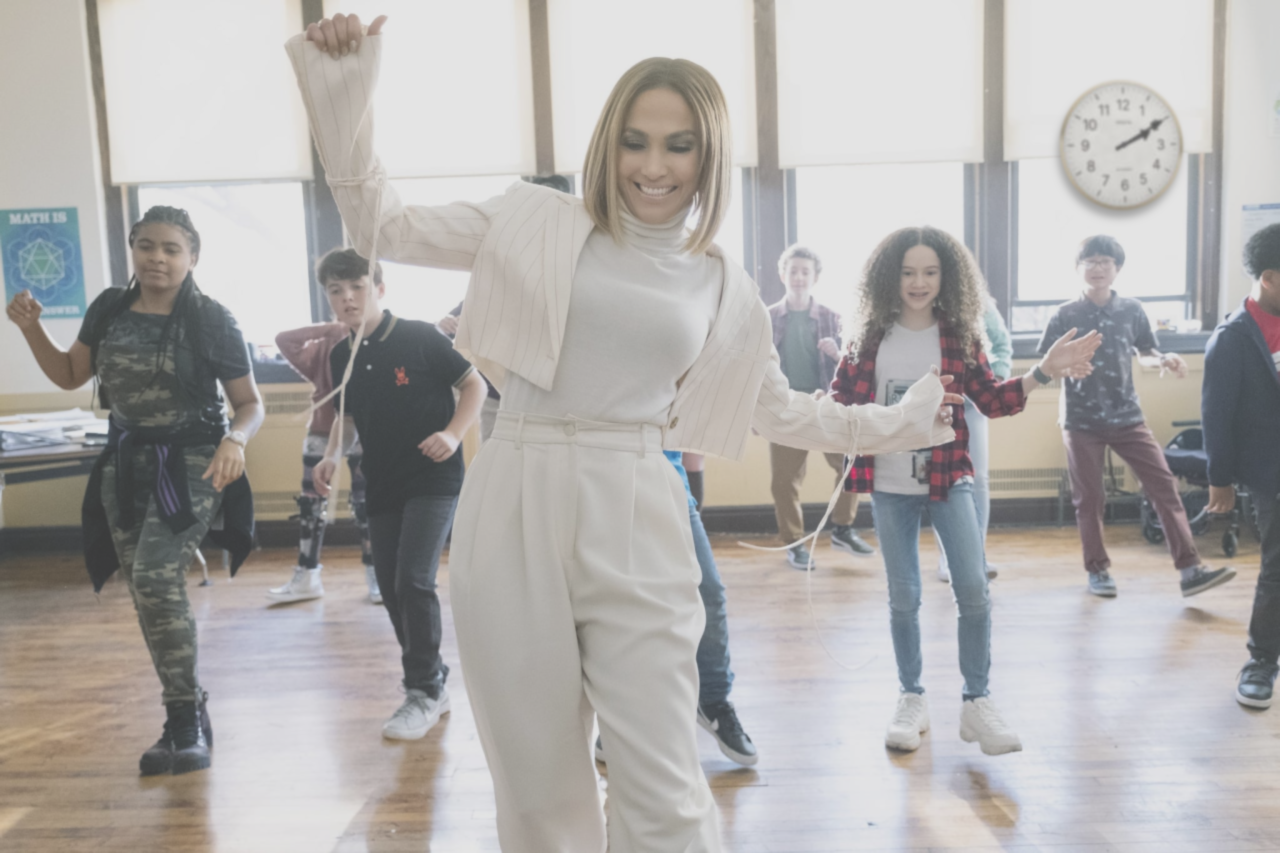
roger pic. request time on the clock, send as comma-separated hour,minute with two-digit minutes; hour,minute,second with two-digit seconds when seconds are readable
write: 2,10
